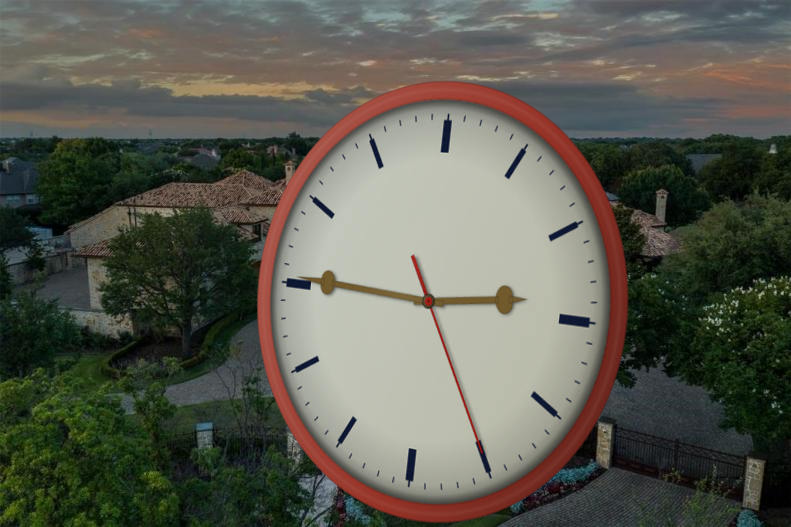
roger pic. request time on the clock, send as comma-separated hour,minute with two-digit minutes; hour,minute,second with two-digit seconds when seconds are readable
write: 2,45,25
